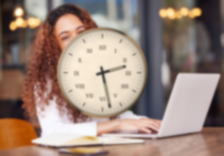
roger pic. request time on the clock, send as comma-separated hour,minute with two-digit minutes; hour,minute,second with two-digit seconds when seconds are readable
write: 2,28
